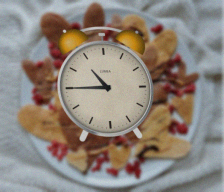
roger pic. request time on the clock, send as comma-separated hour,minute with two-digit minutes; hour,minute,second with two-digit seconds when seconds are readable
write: 10,45
